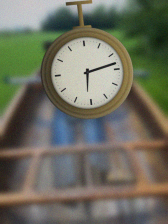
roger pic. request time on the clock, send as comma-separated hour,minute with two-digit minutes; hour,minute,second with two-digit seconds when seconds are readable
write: 6,13
